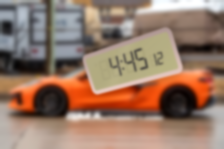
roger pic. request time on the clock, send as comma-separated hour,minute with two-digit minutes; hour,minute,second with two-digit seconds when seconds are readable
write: 4,45
